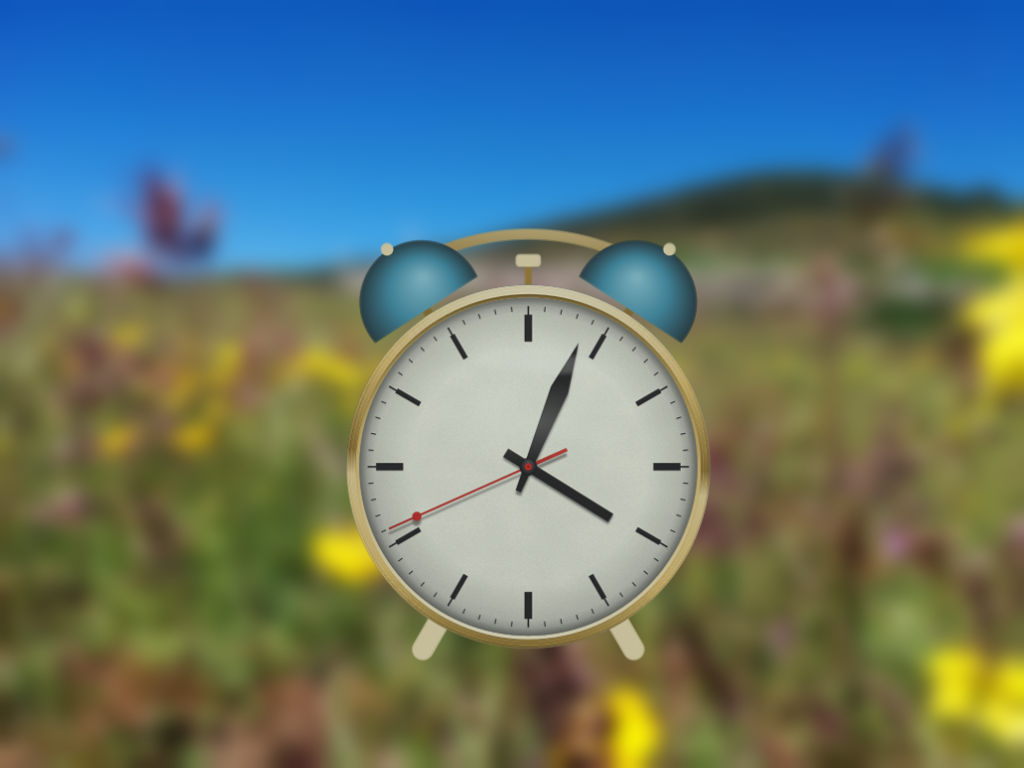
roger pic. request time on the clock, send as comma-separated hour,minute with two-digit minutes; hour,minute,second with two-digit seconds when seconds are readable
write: 4,03,41
